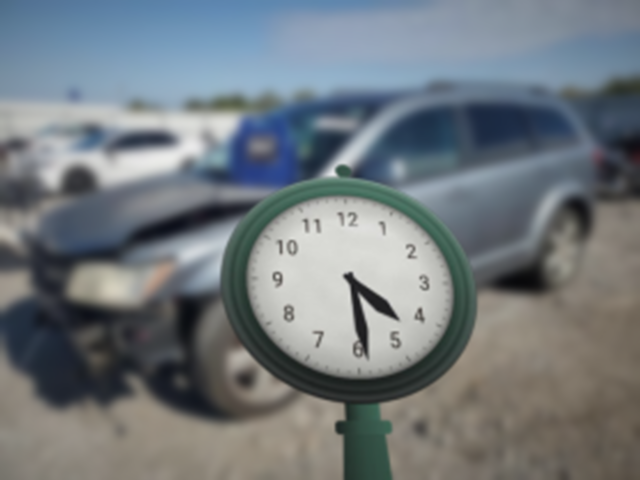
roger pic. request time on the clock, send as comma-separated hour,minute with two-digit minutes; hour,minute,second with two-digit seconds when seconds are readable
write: 4,29
